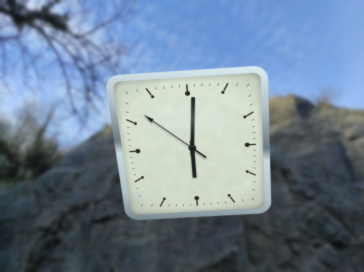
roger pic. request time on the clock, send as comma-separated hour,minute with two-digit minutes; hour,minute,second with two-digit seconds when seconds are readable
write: 6,00,52
